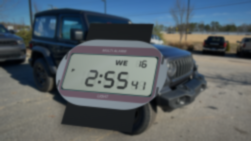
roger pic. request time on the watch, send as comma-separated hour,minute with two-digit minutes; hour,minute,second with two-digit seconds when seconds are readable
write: 2,55
